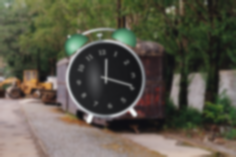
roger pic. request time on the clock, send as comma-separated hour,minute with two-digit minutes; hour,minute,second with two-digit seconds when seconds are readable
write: 12,19
